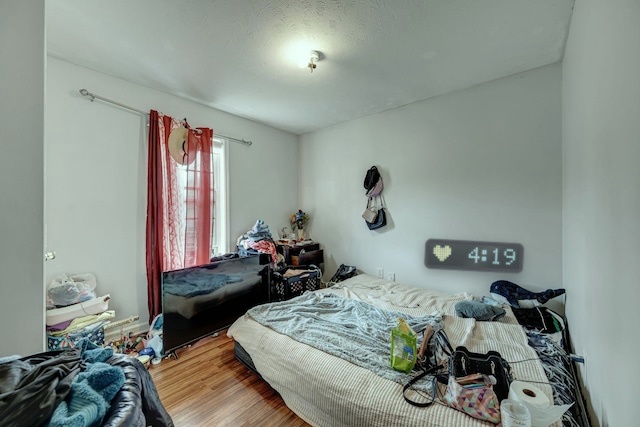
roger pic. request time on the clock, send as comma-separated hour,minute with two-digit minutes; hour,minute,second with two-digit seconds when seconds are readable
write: 4,19
